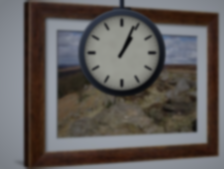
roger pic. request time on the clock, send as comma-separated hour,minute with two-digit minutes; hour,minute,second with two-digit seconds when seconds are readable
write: 1,04
